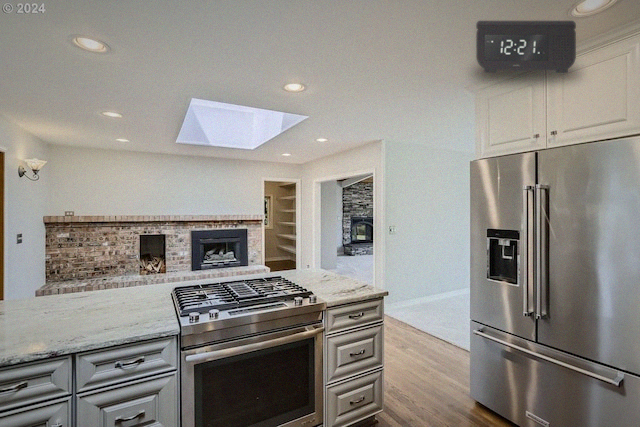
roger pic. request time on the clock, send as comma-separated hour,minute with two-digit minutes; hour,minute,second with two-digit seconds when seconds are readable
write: 12,21
